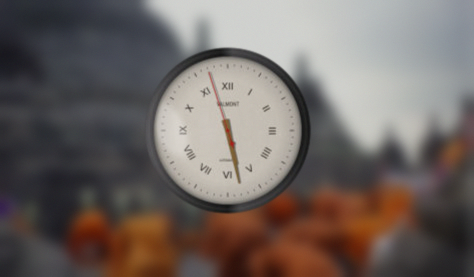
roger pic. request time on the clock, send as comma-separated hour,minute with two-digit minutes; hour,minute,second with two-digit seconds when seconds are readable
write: 5,27,57
